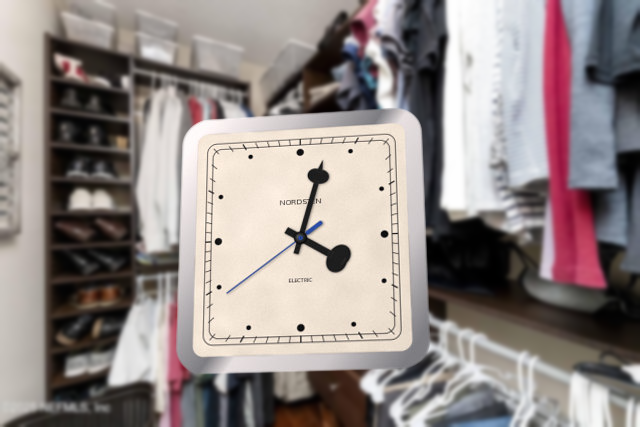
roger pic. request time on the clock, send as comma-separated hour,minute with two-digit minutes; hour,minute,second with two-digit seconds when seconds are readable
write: 4,02,39
